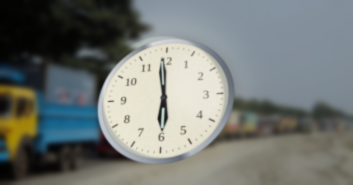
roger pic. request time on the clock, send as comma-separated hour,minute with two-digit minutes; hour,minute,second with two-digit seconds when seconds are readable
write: 5,59
